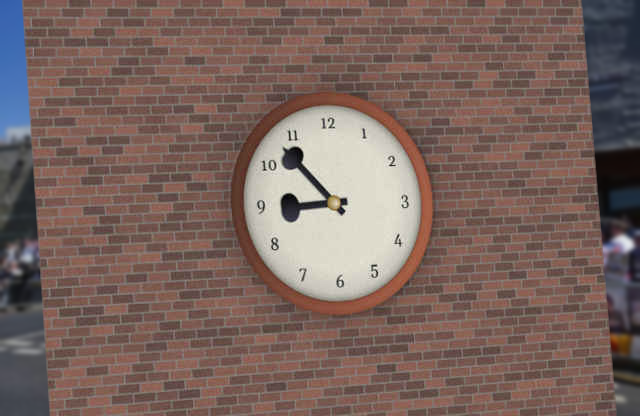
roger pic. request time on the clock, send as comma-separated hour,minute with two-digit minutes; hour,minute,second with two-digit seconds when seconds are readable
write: 8,53
